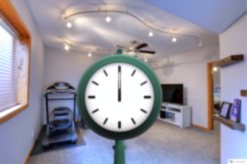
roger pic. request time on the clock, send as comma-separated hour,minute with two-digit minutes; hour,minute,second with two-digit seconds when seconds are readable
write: 12,00
